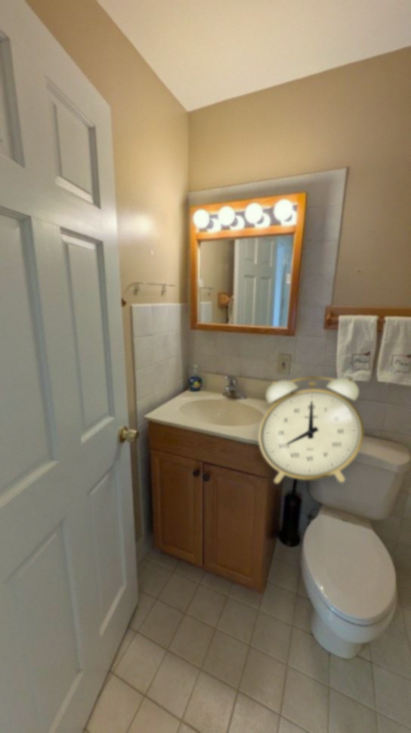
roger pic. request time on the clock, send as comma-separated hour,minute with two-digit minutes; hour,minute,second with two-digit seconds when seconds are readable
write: 8,00
